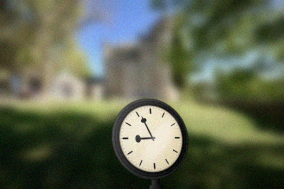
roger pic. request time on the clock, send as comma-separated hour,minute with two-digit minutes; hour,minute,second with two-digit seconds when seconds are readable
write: 8,56
